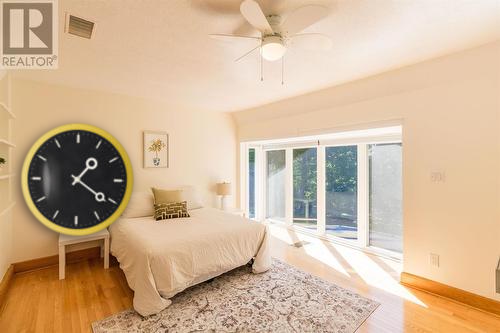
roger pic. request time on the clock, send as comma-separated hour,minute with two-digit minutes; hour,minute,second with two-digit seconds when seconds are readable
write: 1,21
